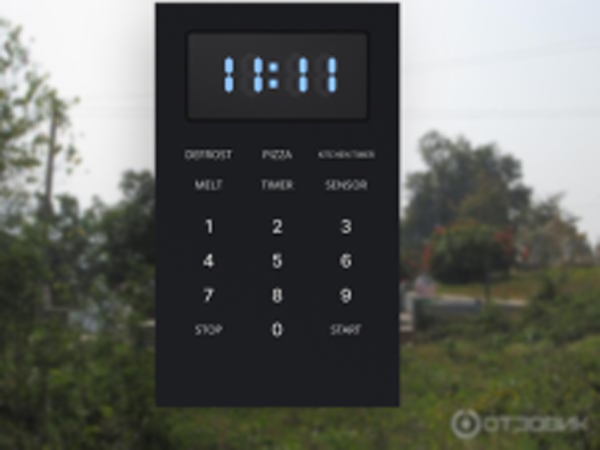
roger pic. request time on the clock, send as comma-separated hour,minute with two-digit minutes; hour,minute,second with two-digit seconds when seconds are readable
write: 11,11
